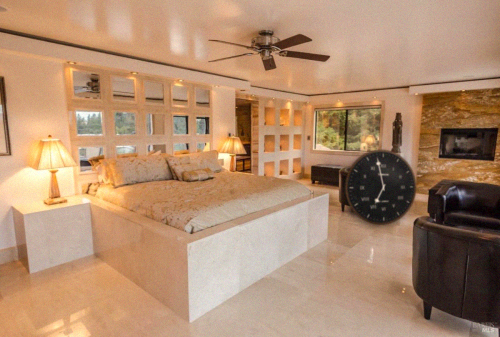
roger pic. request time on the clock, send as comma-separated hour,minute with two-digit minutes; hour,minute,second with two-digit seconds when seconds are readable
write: 6,58
